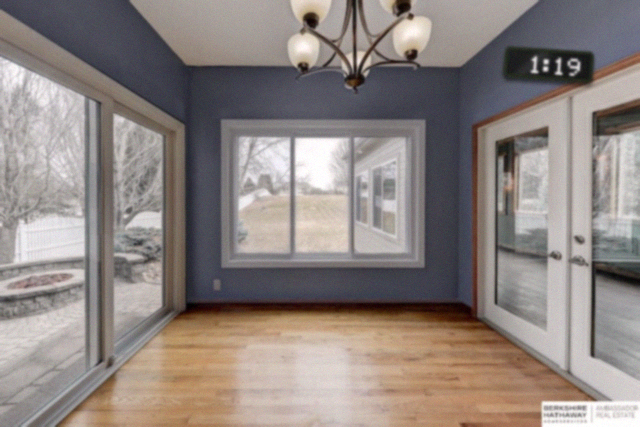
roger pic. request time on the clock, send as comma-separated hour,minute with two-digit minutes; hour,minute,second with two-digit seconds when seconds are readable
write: 1,19
